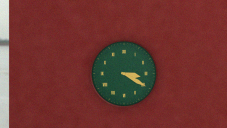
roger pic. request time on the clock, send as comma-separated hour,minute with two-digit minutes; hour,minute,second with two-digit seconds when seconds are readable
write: 3,20
